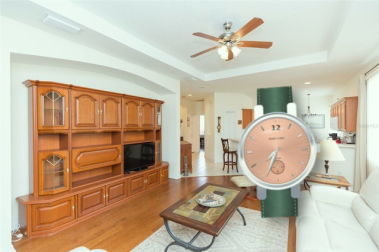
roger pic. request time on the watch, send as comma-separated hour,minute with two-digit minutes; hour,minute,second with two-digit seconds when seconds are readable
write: 7,34
